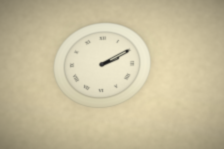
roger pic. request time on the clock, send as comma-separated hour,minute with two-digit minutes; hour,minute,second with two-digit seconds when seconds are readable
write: 2,10
